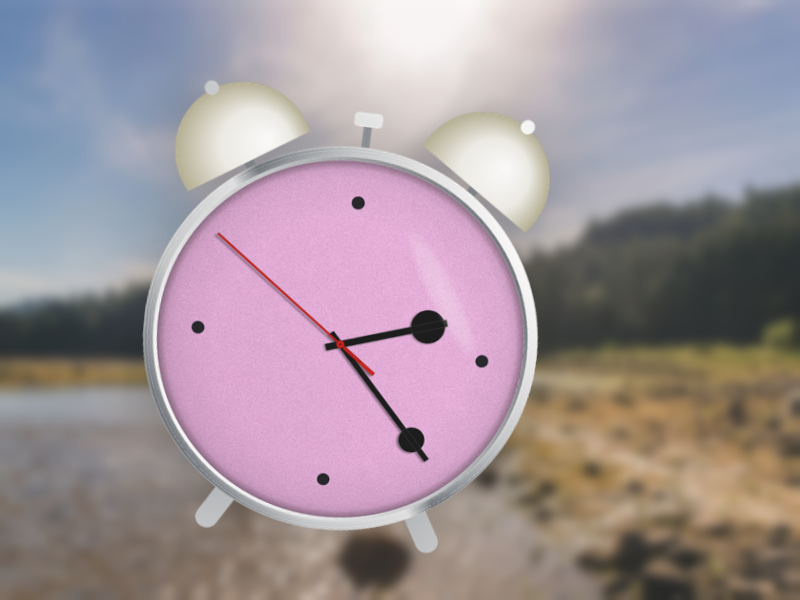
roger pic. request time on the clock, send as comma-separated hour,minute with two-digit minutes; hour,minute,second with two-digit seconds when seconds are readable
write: 2,22,51
